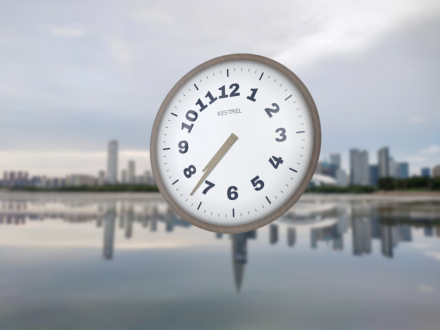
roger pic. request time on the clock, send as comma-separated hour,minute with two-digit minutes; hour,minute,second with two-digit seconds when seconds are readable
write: 7,37
